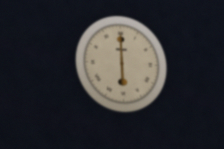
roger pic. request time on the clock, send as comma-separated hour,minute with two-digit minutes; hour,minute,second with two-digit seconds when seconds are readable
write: 6,00
